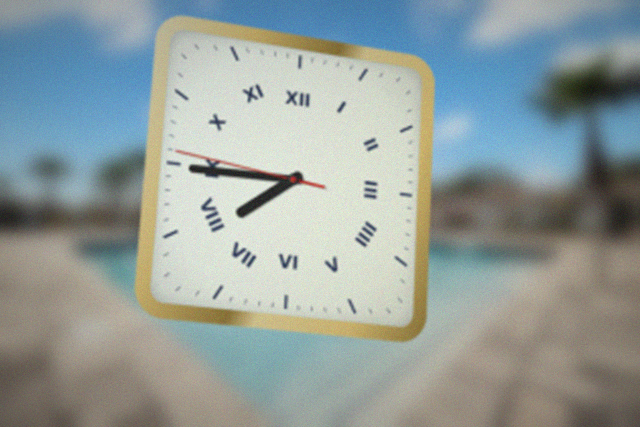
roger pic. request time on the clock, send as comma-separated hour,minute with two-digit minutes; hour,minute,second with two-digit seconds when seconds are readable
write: 7,44,46
